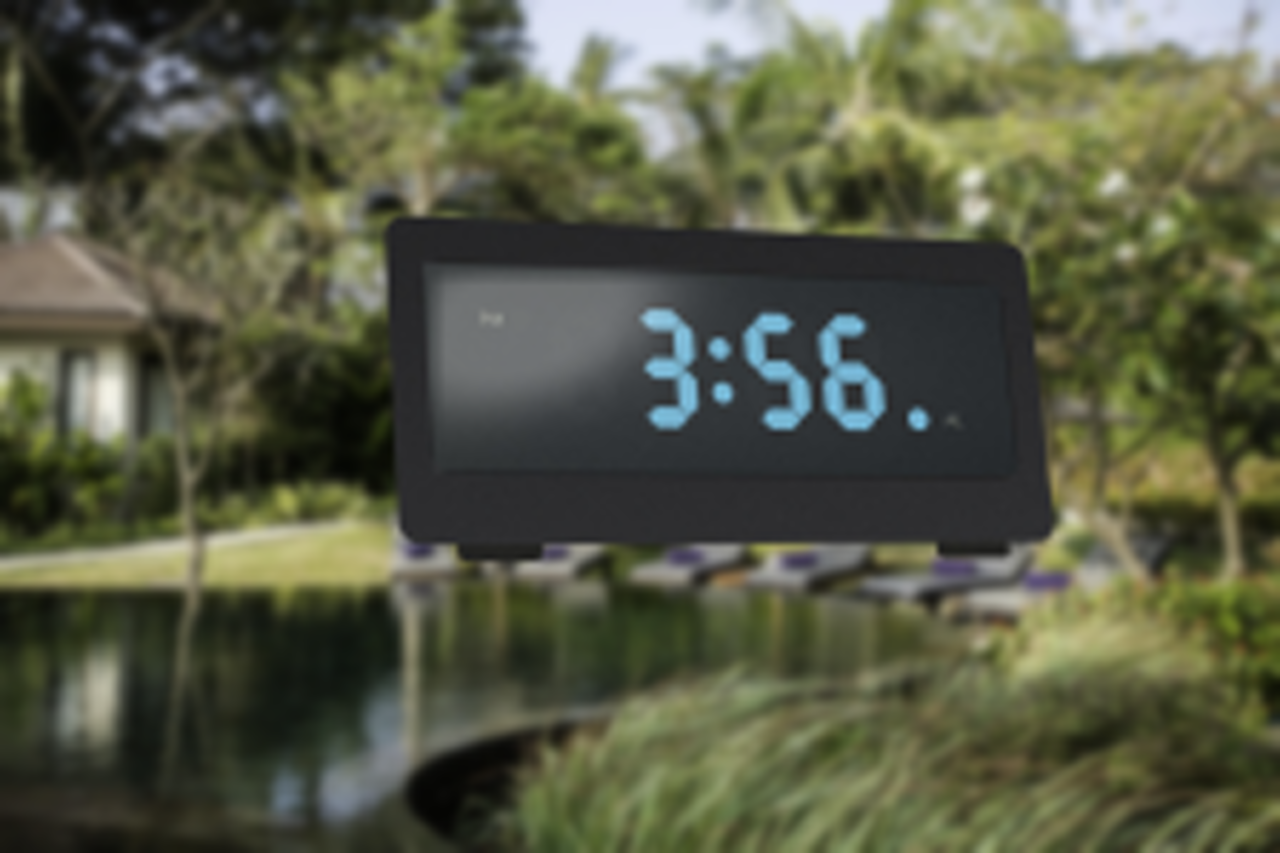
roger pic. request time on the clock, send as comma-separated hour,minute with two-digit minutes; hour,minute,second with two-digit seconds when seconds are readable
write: 3,56
